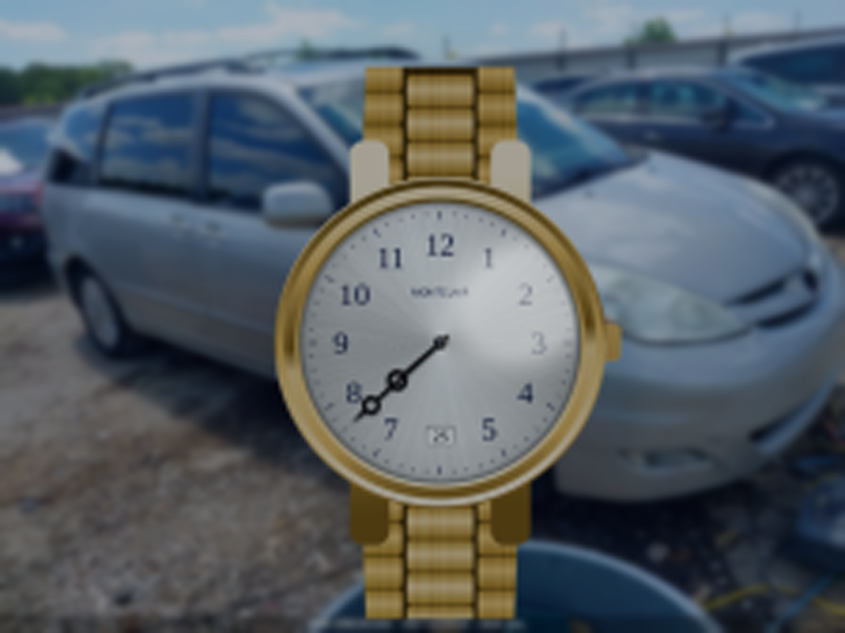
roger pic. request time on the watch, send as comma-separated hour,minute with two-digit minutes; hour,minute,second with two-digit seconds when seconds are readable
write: 7,38
